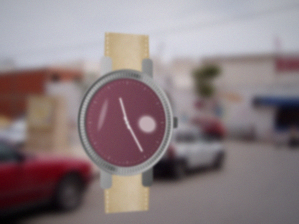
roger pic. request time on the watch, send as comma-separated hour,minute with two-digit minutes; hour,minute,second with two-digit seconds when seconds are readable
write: 11,25
